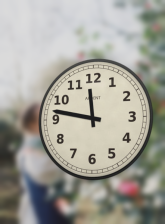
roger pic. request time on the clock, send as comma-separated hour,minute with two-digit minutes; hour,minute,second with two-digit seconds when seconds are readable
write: 11,47
